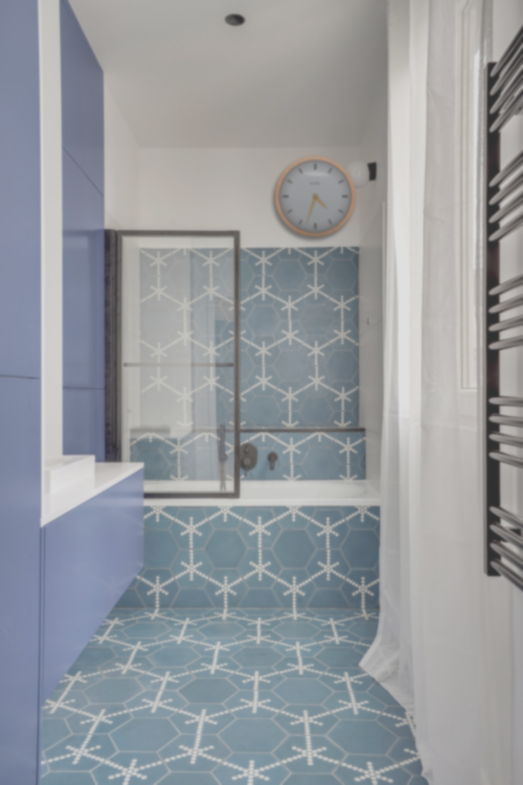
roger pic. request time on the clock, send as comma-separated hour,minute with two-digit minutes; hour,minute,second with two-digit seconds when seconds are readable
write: 4,33
